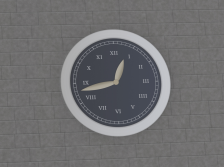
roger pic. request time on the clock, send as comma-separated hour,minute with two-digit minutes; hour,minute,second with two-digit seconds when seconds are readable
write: 12,43
